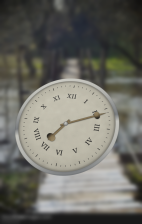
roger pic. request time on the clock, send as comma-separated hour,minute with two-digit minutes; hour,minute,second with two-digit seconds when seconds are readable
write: 7,11
